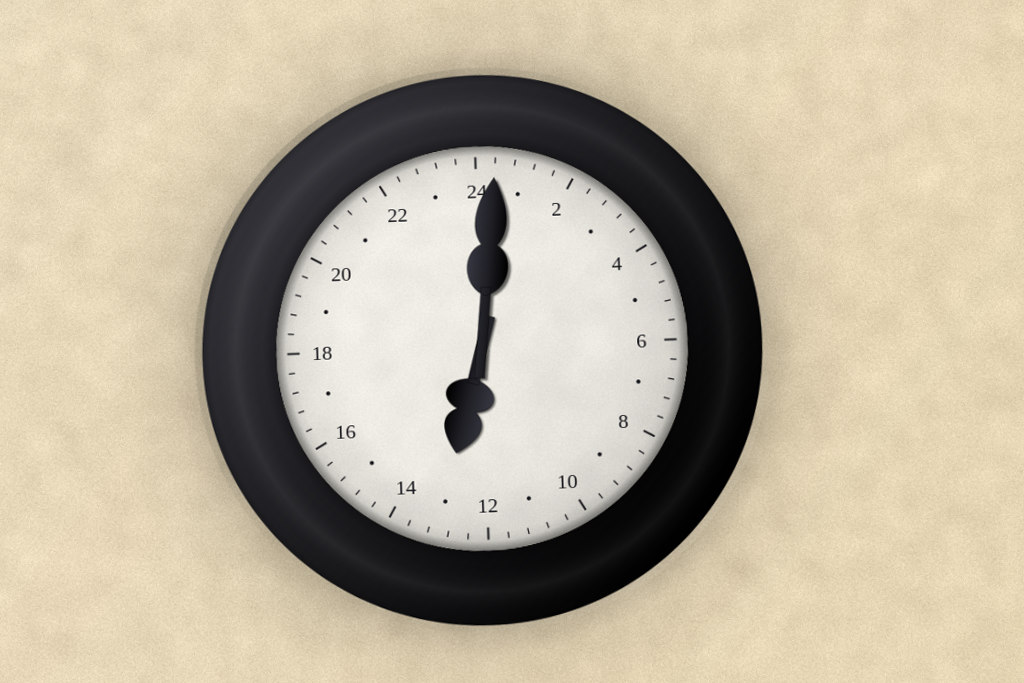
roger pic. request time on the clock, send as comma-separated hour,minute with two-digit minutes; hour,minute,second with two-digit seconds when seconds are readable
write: 13,01
